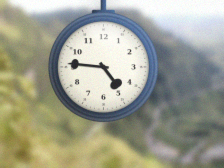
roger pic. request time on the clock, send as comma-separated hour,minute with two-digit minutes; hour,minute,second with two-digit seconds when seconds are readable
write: 4,46
